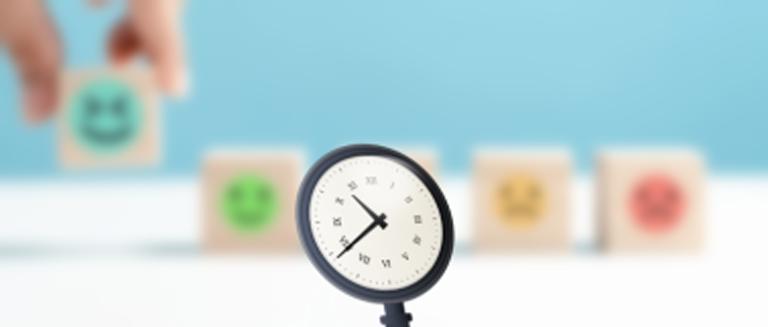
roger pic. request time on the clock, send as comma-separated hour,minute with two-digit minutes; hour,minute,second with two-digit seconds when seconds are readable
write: 10,39
